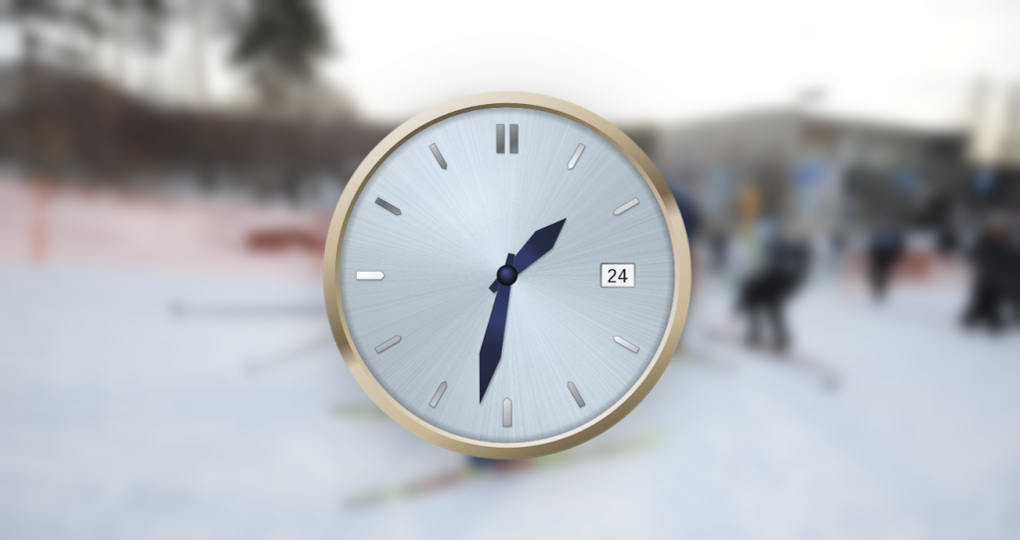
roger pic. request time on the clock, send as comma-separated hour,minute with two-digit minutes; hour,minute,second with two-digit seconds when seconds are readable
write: 1,32
